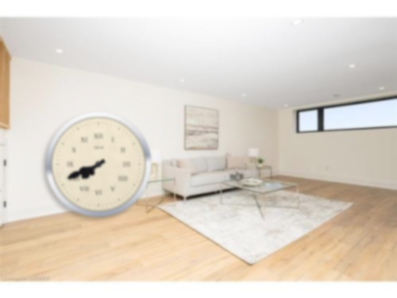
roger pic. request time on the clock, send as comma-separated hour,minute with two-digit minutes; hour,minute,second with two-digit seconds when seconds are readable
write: 7,41
